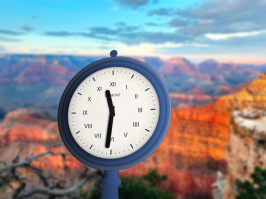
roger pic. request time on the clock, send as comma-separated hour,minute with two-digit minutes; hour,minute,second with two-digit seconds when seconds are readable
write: 11,31
